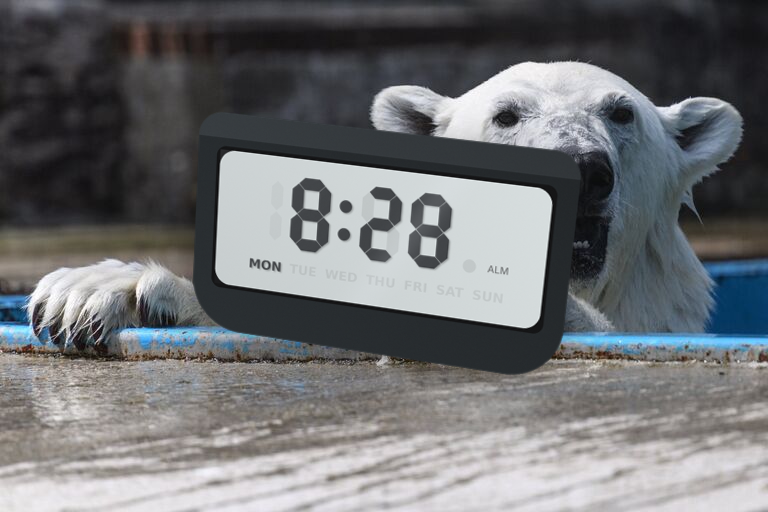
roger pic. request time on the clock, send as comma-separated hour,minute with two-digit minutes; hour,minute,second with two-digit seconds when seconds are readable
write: 8,28
